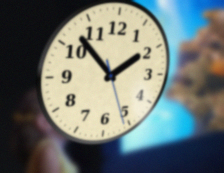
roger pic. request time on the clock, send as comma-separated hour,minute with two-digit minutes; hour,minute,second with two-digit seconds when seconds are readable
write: 1,52,26
